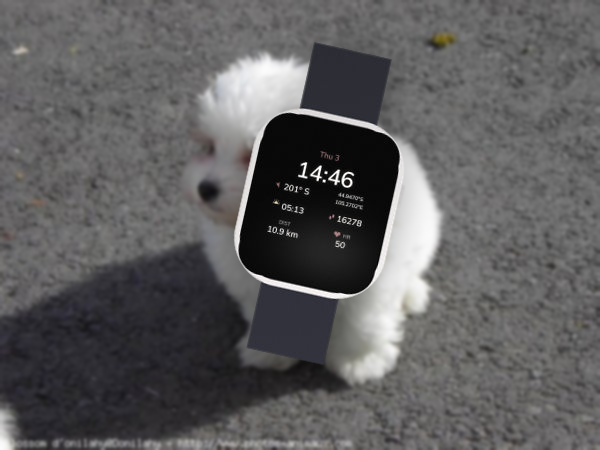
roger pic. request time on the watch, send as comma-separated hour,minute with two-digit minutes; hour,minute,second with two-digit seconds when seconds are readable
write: 14,46
